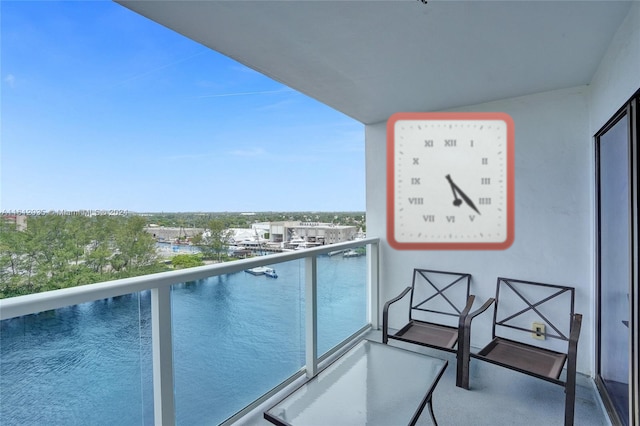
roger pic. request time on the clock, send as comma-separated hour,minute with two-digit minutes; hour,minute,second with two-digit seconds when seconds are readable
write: 5,23
